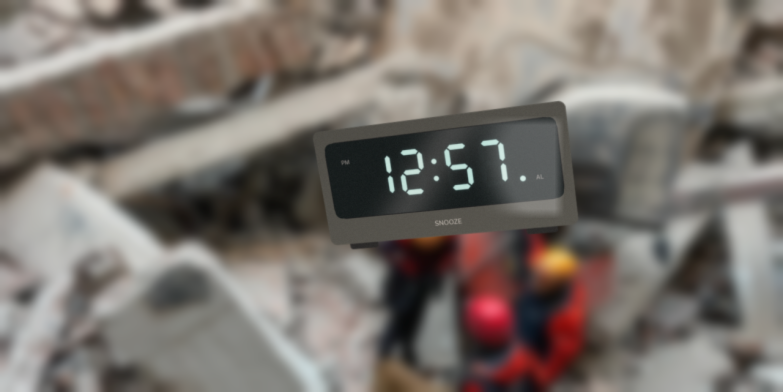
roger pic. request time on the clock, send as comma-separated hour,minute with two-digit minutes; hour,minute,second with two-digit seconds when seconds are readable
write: 12,57
